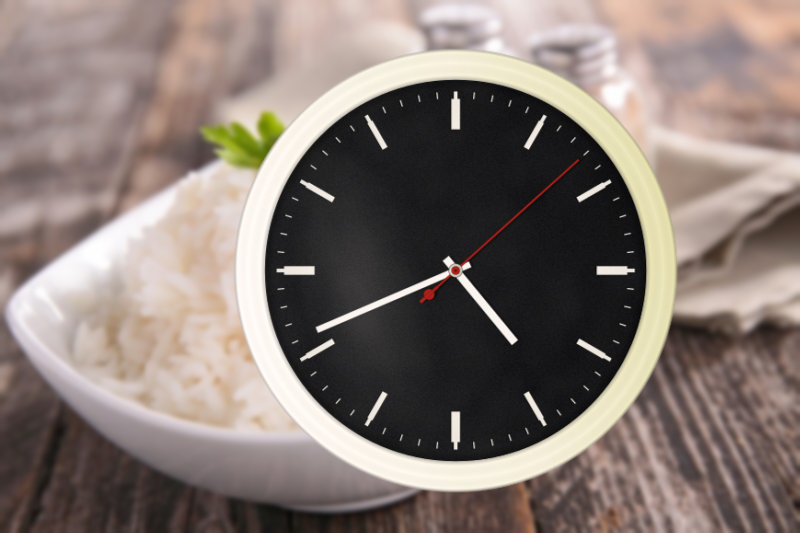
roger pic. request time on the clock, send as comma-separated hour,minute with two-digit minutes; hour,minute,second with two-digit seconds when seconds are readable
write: 4,41,08
